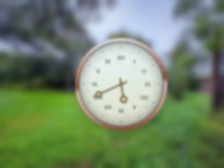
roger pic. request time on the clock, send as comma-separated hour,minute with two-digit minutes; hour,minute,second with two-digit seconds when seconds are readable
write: 5,41
